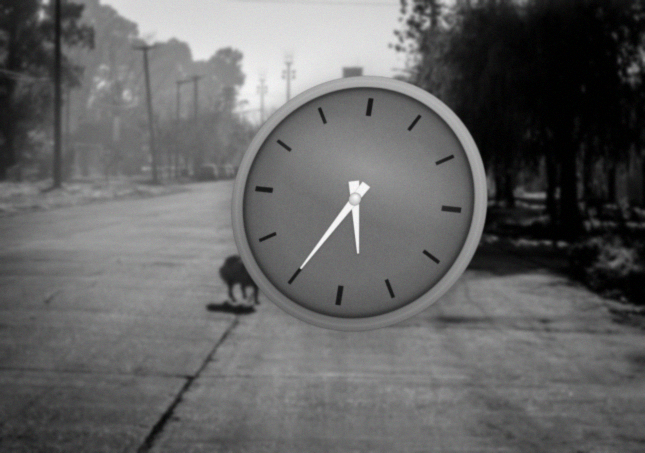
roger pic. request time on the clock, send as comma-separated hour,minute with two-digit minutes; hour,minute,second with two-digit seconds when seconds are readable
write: 5,35
